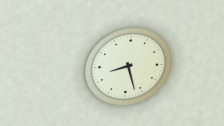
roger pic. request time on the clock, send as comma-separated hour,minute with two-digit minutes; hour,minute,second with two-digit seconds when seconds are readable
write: 8,27
